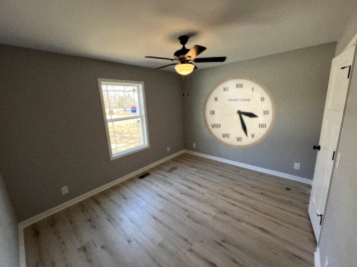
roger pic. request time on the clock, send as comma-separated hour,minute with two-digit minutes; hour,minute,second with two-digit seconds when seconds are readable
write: 3,27
